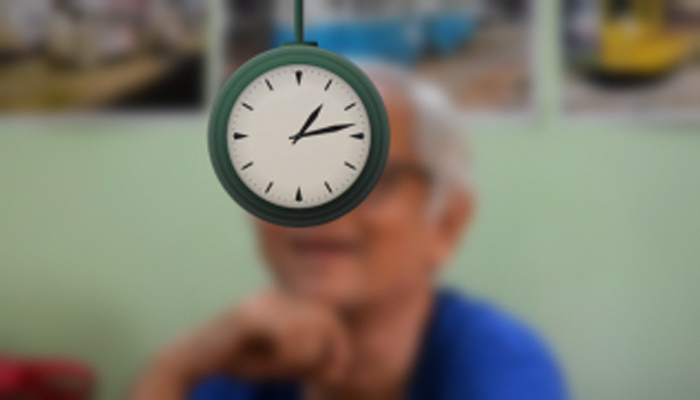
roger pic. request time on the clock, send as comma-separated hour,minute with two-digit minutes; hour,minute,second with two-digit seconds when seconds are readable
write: 1,13
